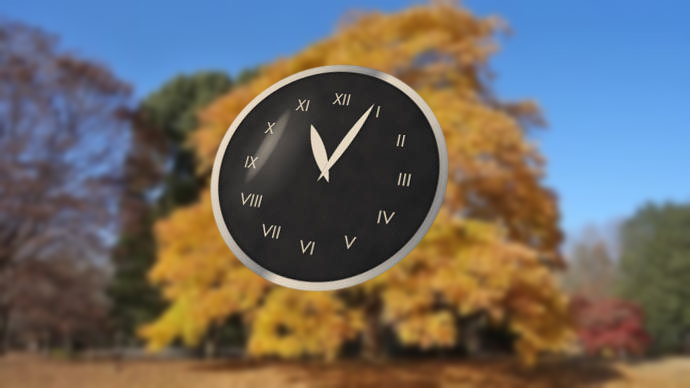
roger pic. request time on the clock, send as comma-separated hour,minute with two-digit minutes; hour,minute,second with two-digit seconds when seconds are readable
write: 11,04
